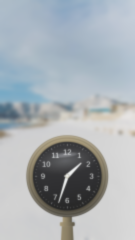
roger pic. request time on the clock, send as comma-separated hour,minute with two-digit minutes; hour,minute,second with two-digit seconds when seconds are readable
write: 1,33
